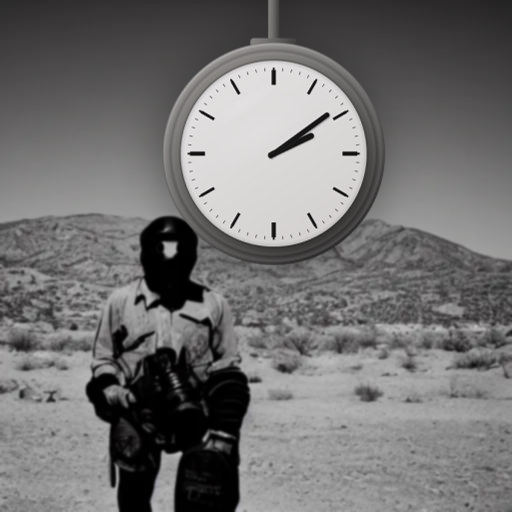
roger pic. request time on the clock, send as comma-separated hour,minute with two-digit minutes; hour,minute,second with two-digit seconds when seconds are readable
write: 2,09
